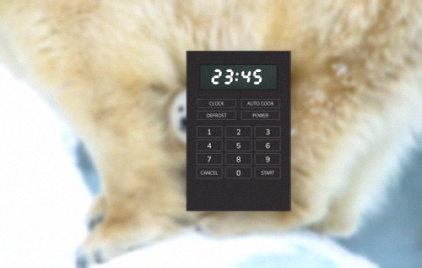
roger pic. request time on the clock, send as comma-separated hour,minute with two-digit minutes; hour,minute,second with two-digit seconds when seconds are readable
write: 23,45
